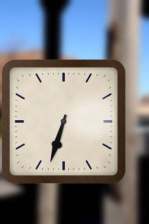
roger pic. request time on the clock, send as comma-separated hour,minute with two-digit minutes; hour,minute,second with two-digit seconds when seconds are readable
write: 6,33
